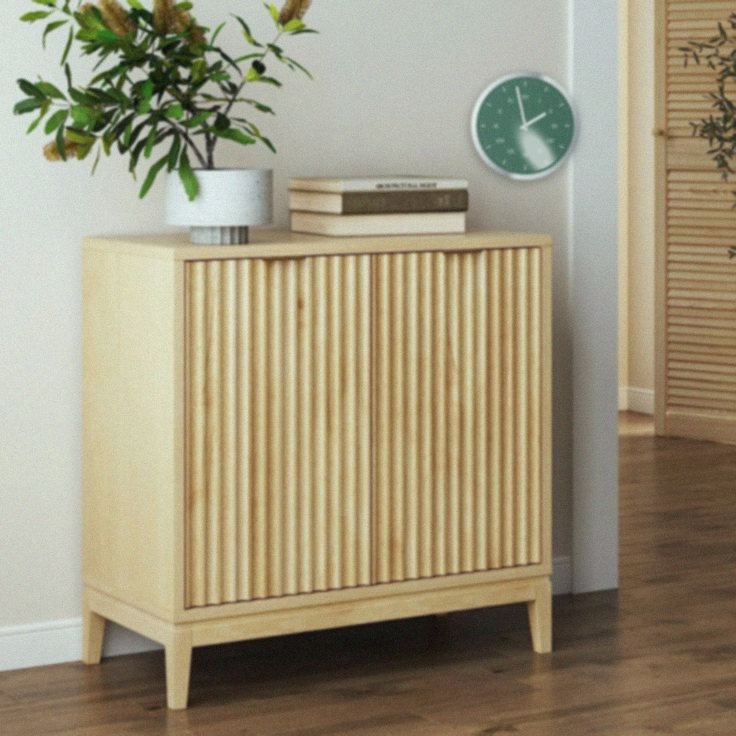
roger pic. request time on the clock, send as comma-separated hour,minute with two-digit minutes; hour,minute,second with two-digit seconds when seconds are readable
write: 1,58
